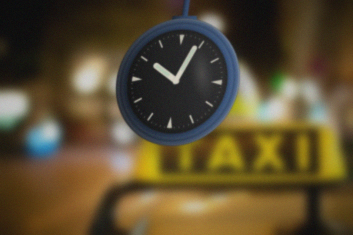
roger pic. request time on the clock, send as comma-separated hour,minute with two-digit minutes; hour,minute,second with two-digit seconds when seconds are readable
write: 10,04
